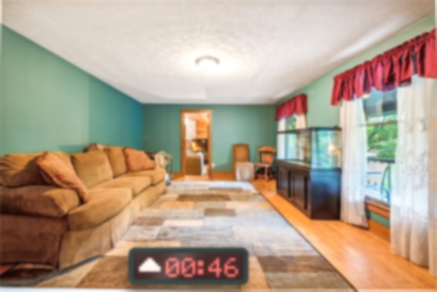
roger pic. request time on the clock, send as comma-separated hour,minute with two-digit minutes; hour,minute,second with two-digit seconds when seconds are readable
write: 0,46
